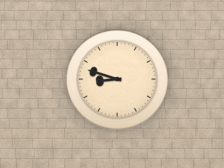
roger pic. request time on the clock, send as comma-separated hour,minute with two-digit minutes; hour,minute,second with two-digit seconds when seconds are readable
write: 8,48
